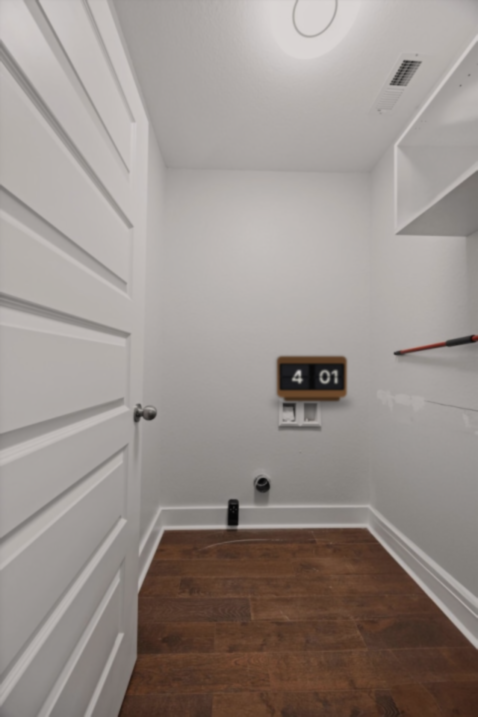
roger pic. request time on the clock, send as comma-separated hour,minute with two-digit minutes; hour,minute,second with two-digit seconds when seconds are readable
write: 4,01
